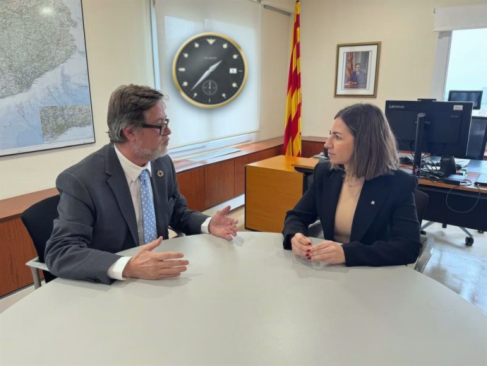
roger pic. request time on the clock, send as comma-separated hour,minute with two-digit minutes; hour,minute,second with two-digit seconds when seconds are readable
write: 1,37
